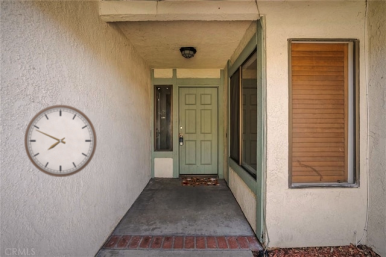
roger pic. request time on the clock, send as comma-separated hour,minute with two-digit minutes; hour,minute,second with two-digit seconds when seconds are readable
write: 7,49
